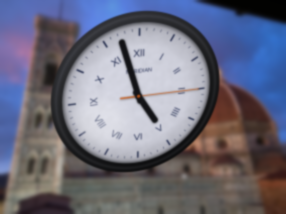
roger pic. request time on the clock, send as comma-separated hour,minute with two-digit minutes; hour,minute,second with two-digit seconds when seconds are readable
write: 4,57,15
